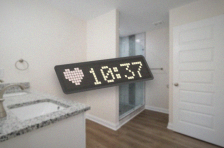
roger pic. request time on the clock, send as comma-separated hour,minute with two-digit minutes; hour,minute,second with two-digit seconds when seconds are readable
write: 10,37
